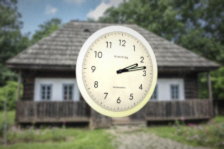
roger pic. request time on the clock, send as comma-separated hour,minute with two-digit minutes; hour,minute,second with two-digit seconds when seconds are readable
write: 2,13
